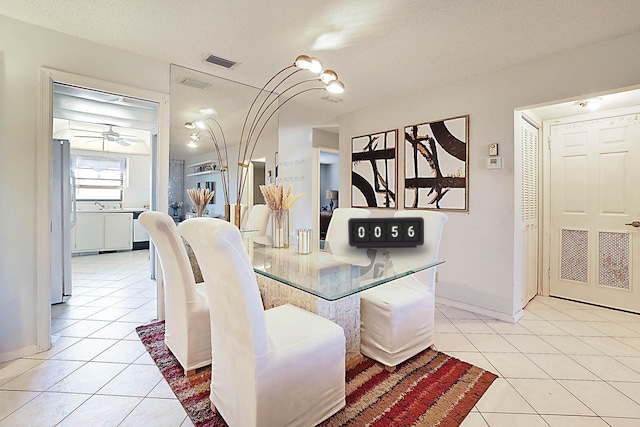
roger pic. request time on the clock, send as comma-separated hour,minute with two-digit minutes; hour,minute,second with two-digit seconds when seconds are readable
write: 0,56
